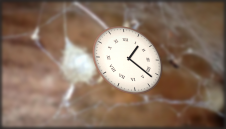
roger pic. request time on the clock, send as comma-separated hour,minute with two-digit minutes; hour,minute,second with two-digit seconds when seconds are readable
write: 1,22
